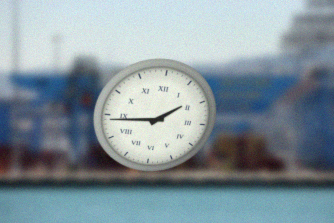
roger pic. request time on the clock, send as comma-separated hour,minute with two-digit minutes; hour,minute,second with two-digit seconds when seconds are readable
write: 1,44
